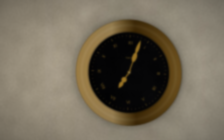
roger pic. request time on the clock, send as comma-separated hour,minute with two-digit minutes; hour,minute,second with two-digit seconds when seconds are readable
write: 7,03
